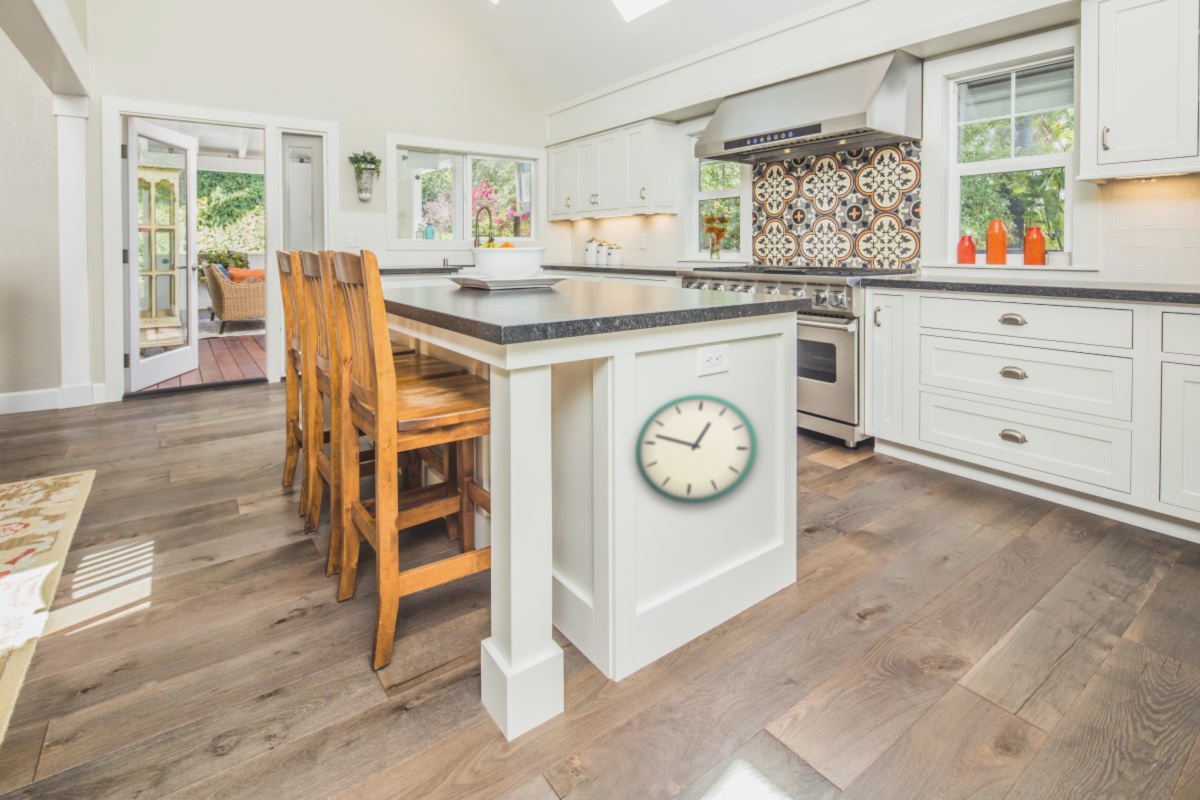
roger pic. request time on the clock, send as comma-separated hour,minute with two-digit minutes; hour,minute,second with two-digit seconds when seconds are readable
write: 12,47
